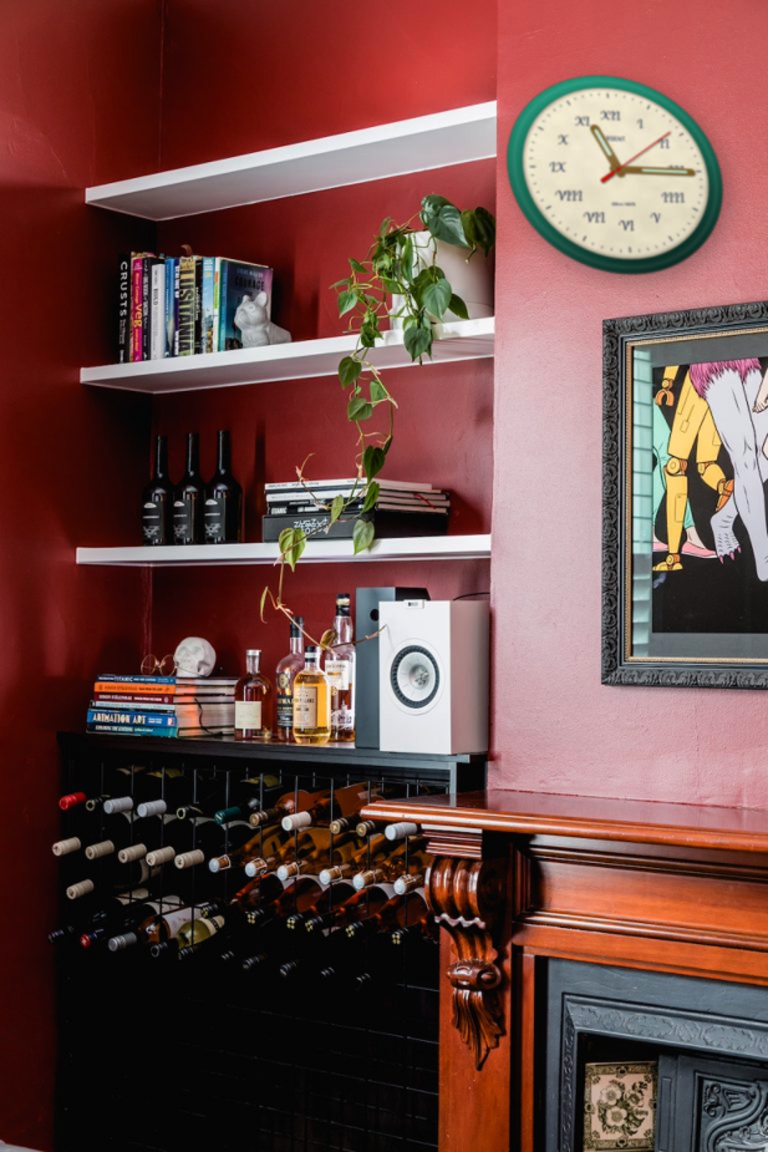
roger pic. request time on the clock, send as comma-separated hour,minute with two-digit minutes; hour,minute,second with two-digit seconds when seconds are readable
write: 11,15,09
